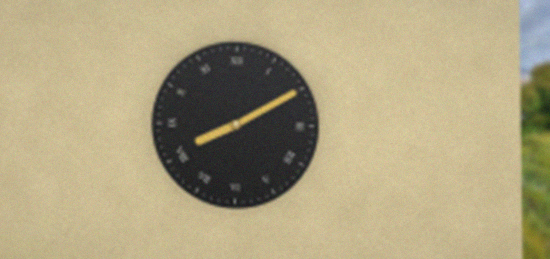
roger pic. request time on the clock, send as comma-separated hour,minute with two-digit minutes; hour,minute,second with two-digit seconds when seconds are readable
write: 8,10
